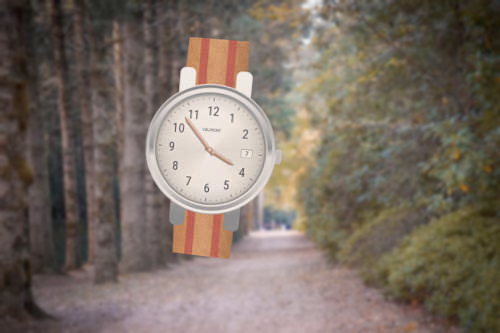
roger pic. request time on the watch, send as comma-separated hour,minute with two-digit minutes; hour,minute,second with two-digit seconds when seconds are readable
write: 3,53
